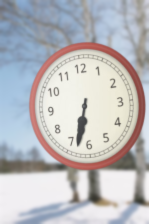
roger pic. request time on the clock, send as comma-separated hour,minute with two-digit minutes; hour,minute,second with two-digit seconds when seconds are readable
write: 6,33
